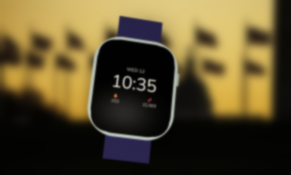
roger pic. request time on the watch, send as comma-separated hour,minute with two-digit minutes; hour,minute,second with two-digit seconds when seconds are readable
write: 10,35
